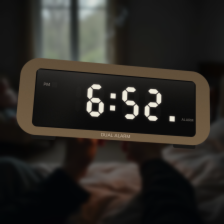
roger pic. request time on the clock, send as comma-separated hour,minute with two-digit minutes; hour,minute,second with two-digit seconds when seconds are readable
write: 6,52
